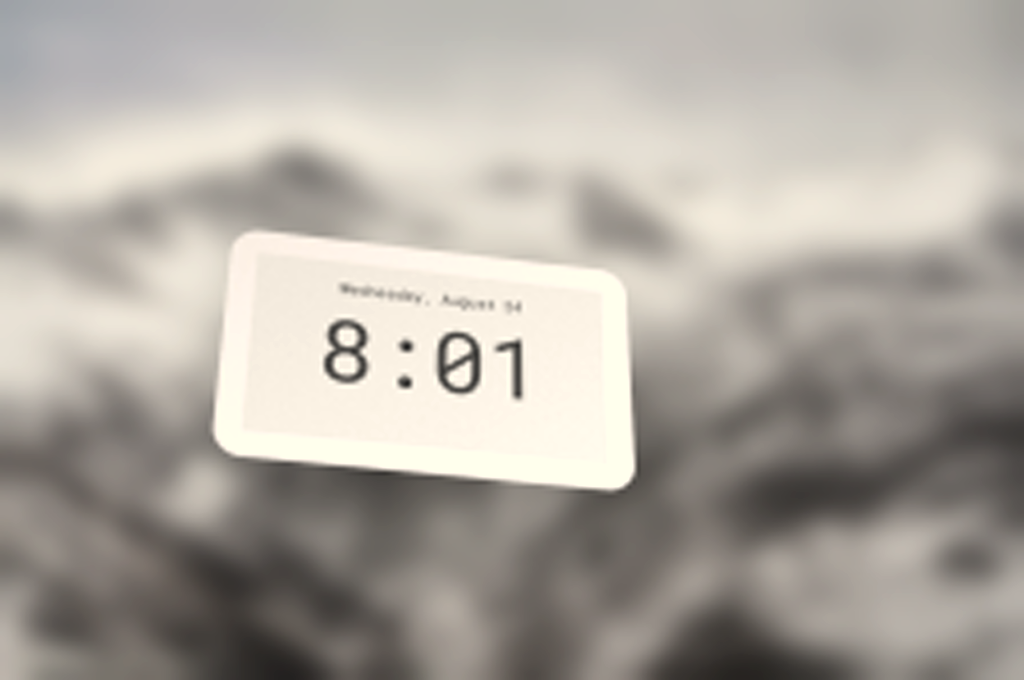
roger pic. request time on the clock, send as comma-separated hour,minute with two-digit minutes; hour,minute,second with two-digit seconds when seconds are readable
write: 8,01
